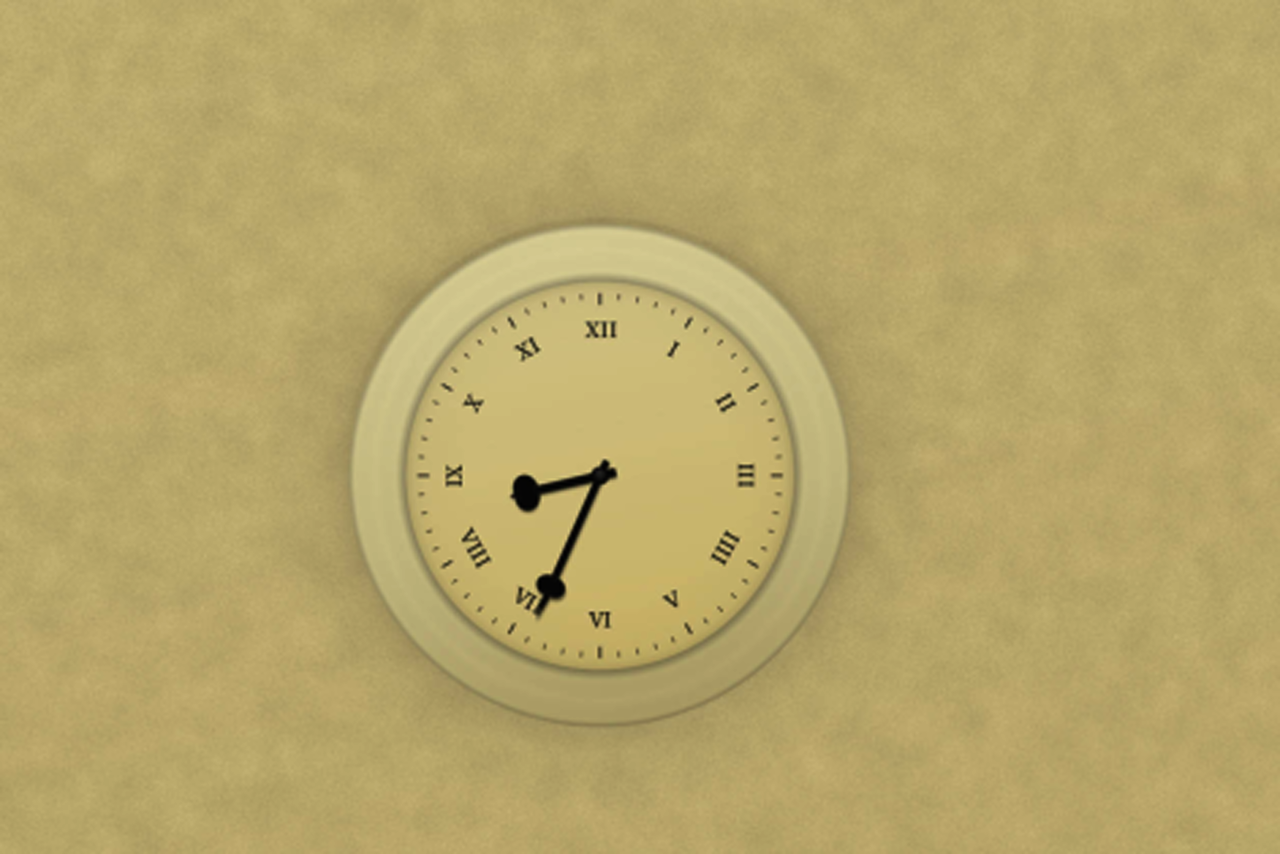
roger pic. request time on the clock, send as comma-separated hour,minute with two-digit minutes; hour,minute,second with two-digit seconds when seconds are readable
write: 8,34
